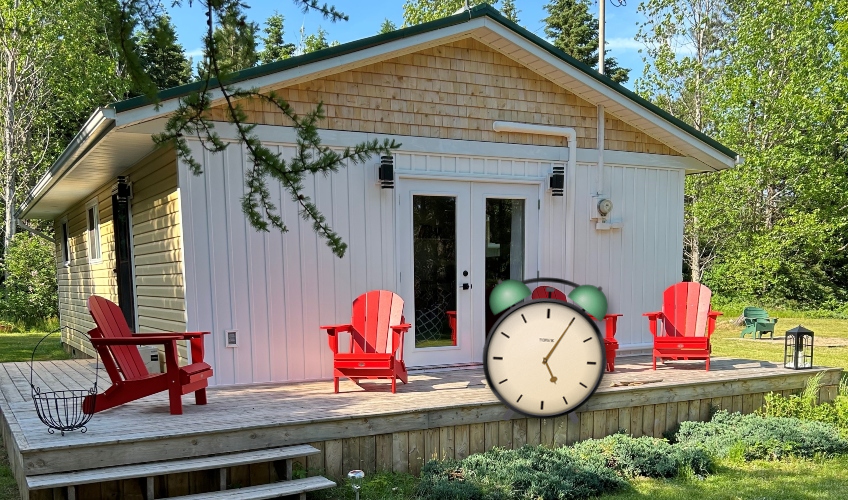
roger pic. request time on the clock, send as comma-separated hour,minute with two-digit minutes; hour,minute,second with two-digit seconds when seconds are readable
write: 5,05
